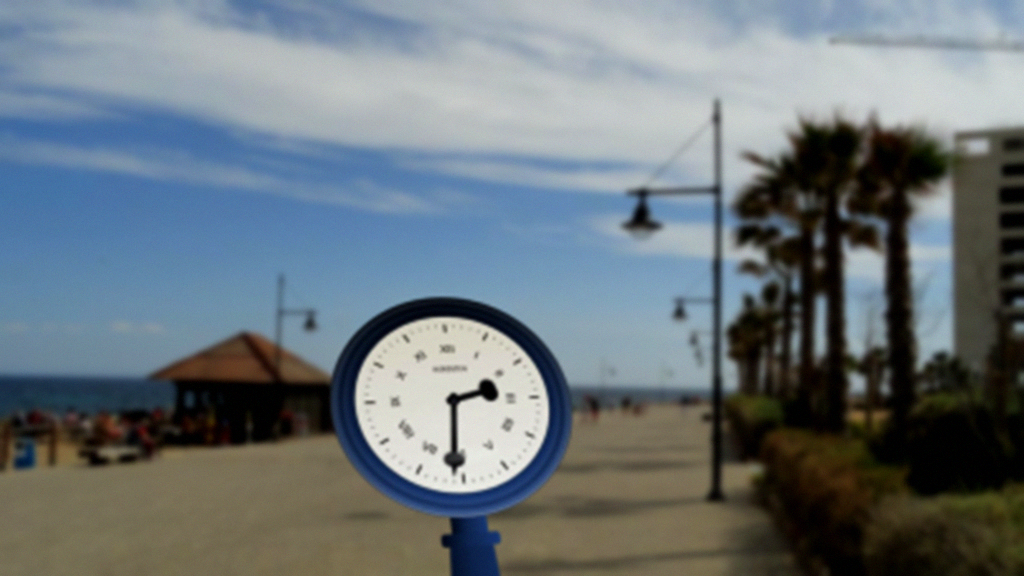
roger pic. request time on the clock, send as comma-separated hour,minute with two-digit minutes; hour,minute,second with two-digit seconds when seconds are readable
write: 2,31
